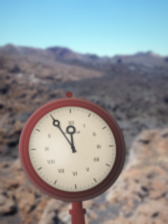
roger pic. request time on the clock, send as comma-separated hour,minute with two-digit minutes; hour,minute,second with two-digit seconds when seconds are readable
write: 11,55
